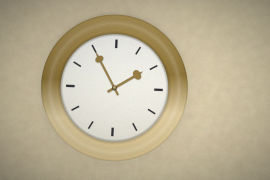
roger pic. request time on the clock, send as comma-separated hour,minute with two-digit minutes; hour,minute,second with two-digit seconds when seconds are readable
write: 1,55
